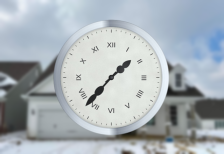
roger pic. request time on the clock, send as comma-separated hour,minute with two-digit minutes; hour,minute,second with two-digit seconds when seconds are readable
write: 1,37
